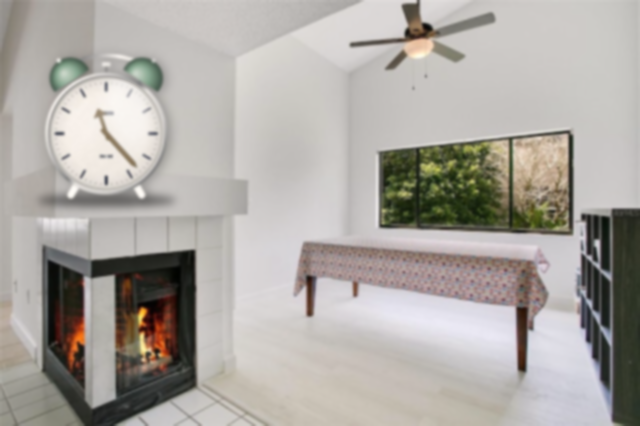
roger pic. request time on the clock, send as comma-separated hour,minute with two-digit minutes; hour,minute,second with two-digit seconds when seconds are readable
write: 11,23
